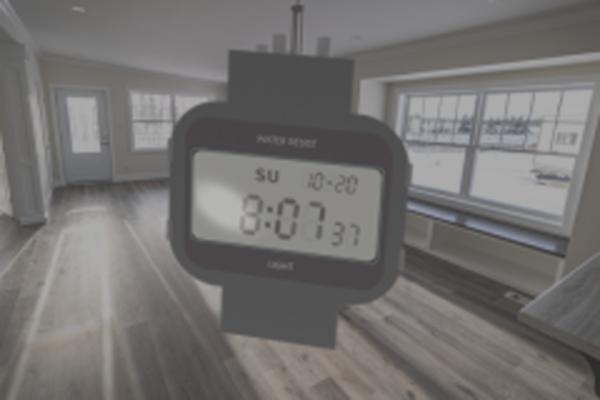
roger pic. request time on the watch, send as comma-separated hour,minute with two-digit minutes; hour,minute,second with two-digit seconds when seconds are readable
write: 8,07,37
